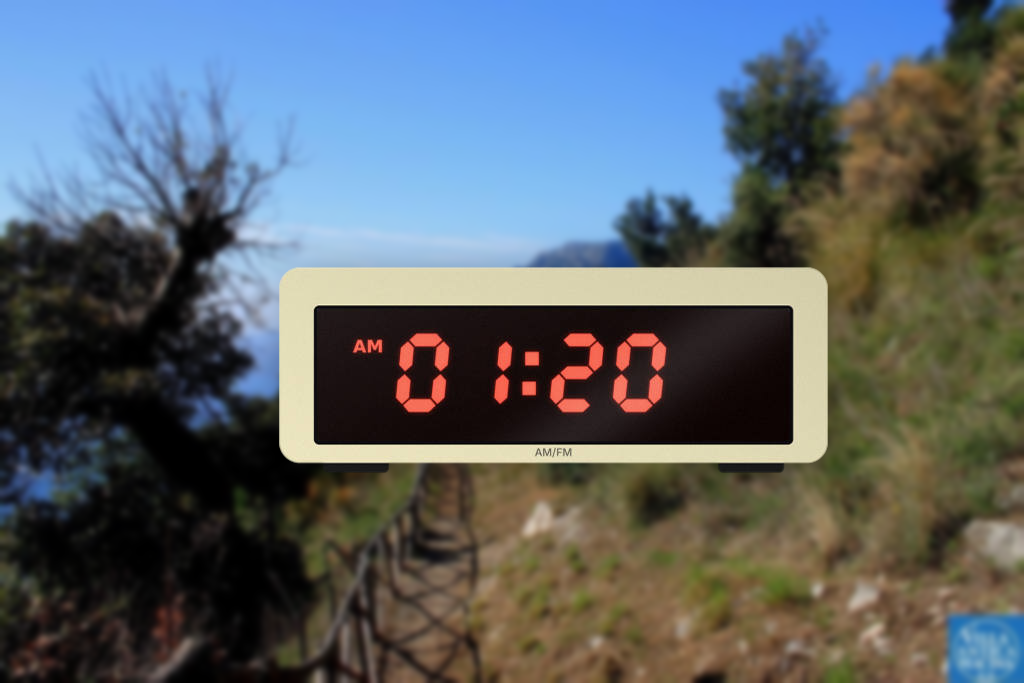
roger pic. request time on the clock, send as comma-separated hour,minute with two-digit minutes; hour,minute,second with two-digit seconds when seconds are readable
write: 1,20
